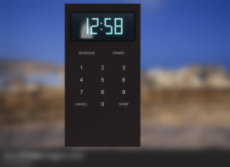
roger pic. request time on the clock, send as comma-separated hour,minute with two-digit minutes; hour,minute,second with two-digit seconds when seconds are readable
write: 12,58
